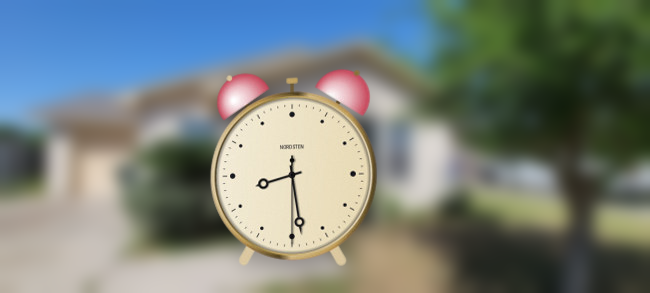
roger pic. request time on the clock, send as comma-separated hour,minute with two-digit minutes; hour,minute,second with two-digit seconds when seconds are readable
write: 8,28,30
